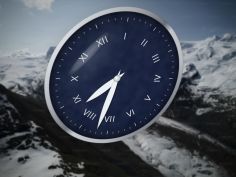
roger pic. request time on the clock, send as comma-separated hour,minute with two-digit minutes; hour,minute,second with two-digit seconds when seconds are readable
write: 8,37
